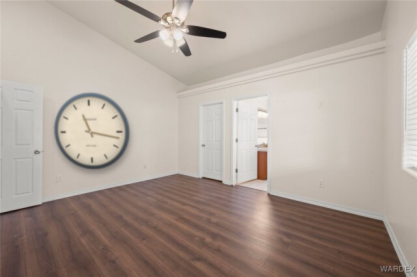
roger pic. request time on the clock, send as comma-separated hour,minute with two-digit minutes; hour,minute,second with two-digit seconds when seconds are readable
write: 11,17
